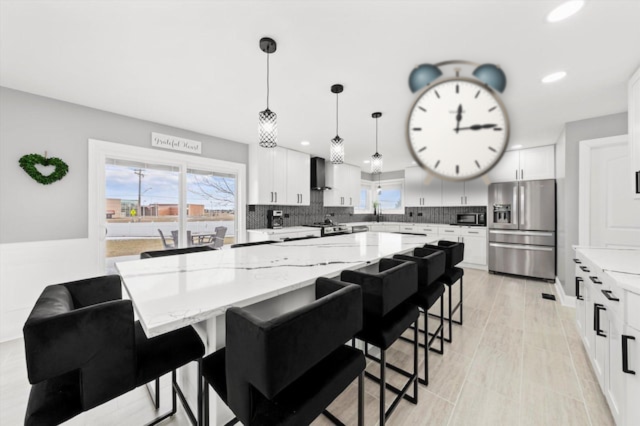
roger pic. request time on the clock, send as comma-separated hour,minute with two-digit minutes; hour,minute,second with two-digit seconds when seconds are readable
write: 12,14
